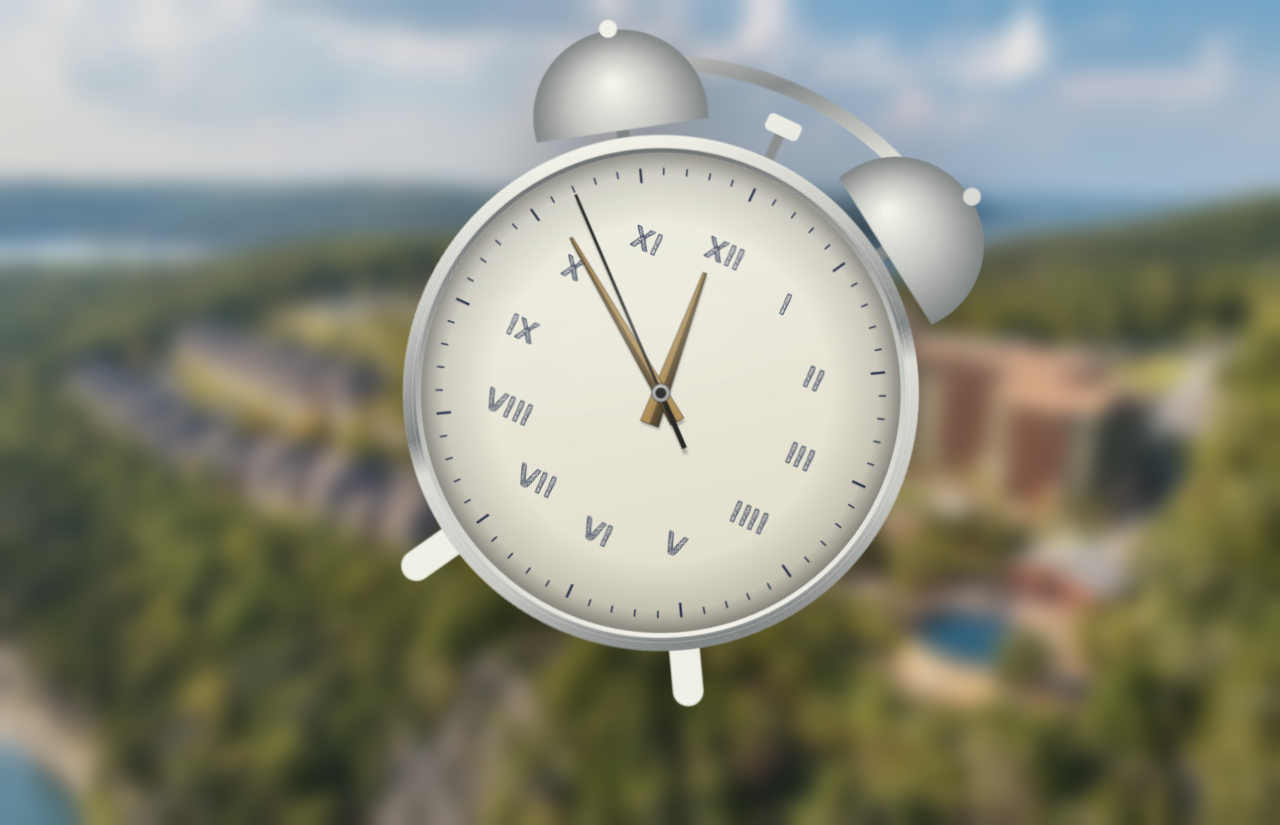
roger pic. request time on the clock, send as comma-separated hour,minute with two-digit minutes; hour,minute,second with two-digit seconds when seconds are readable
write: 11,50,52
